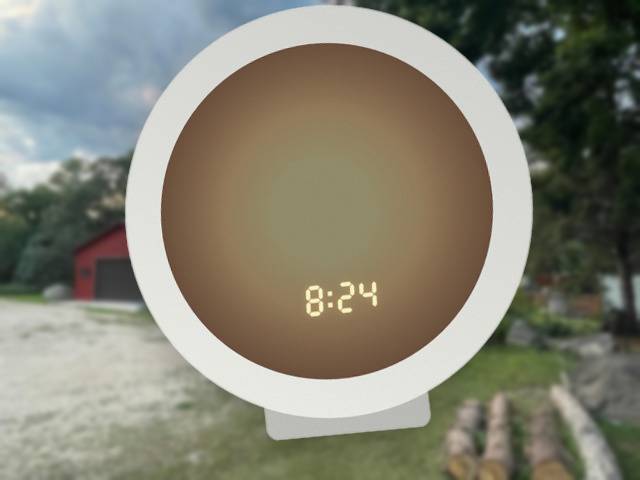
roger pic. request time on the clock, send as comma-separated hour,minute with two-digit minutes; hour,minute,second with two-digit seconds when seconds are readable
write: 8,24
